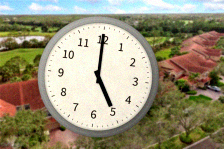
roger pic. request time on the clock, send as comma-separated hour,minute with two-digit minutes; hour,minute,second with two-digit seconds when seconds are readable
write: 5,00
